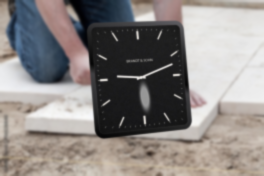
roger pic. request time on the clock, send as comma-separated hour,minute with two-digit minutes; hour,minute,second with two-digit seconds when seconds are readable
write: 9,12
